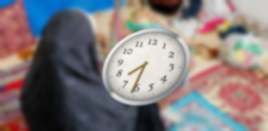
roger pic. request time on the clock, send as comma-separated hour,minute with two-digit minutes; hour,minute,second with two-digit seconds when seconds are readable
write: 7,31
